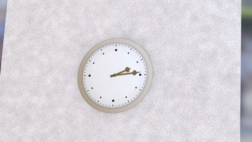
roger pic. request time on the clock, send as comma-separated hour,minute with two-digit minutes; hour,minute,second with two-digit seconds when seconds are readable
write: 2,14
